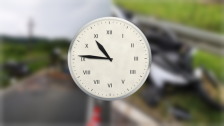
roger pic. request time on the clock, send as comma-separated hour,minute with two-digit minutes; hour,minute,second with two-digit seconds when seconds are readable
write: 10,46
